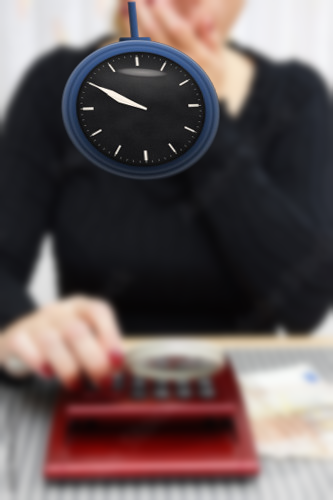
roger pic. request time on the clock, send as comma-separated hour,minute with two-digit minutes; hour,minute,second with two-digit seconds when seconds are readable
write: 9,50
